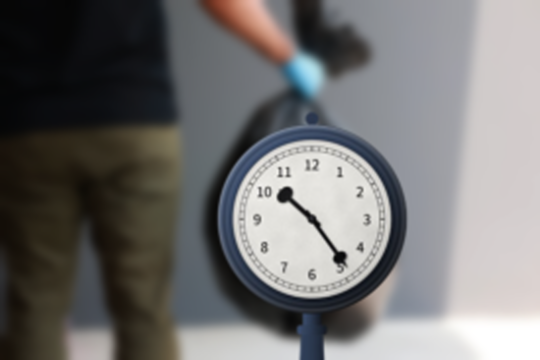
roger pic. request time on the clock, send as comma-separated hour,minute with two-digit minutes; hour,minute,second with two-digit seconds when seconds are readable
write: 10,24
